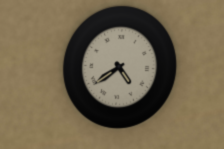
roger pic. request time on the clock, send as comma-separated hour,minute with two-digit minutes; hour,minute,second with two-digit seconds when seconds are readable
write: 4,39
